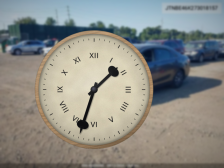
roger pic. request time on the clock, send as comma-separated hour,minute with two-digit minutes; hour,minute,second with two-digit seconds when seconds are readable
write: 1,33
